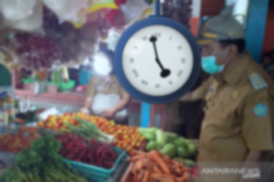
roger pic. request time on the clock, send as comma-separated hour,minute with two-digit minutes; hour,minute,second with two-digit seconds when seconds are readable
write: 4,58
